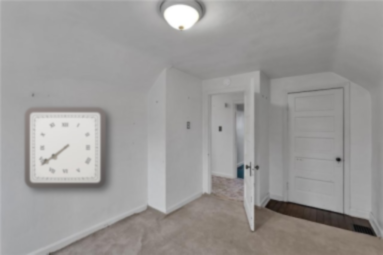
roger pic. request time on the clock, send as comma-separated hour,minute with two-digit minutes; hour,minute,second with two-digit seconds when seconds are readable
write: 7,39
